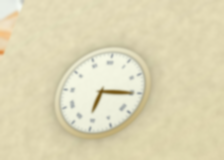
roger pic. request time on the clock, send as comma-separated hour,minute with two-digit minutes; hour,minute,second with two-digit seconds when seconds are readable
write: 6,15
